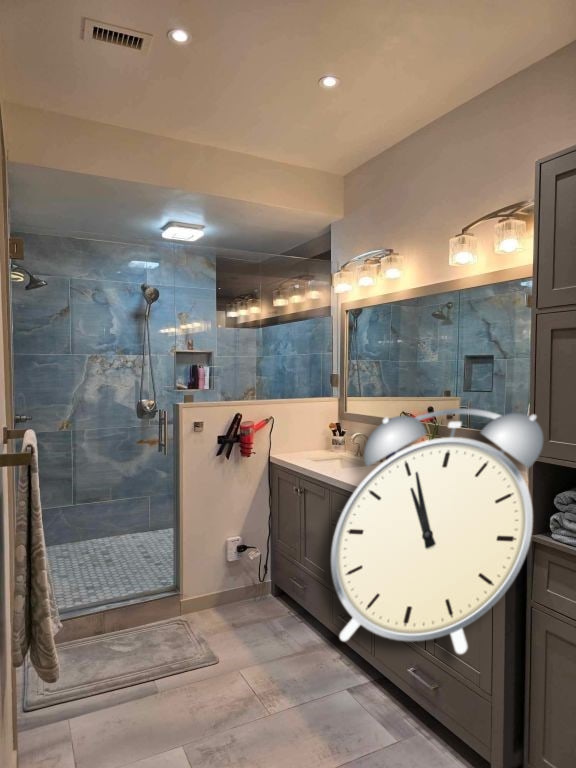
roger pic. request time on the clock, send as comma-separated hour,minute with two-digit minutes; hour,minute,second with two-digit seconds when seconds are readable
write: 10,56
